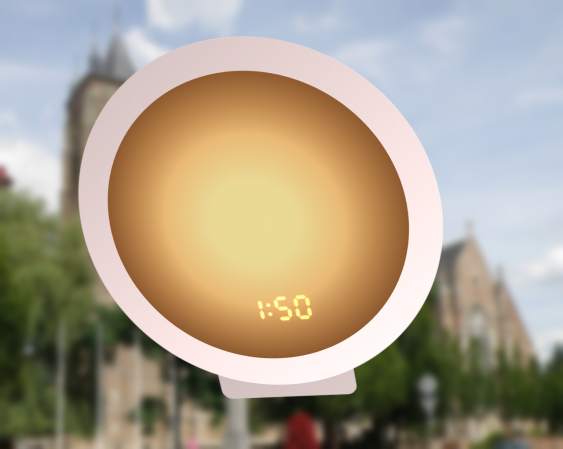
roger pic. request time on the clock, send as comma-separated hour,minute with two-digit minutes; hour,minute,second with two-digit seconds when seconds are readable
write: 1,50
